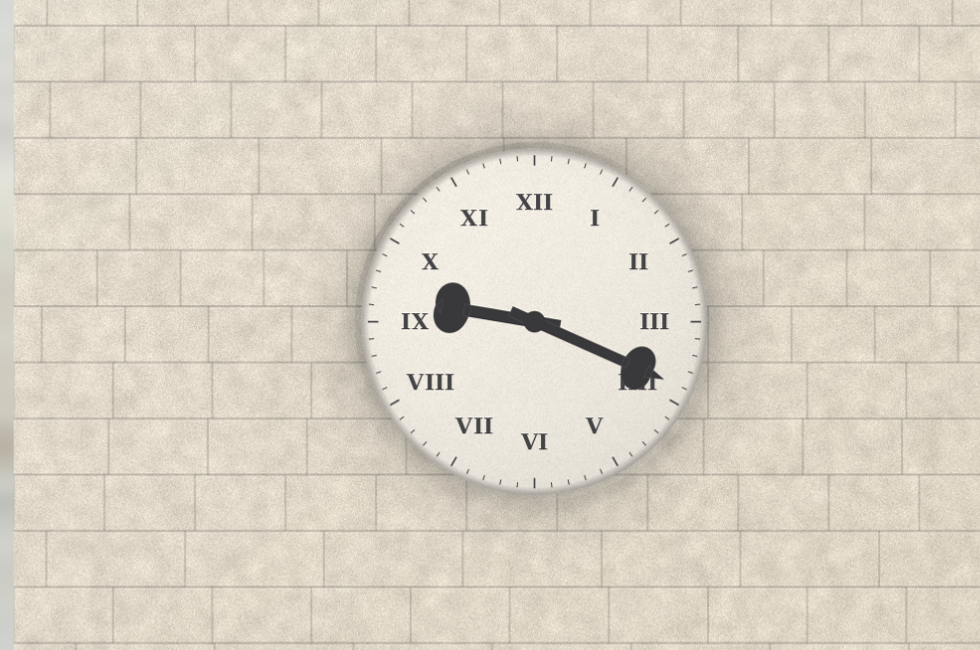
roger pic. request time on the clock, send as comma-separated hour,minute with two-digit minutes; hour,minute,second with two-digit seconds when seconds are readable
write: 9,19
